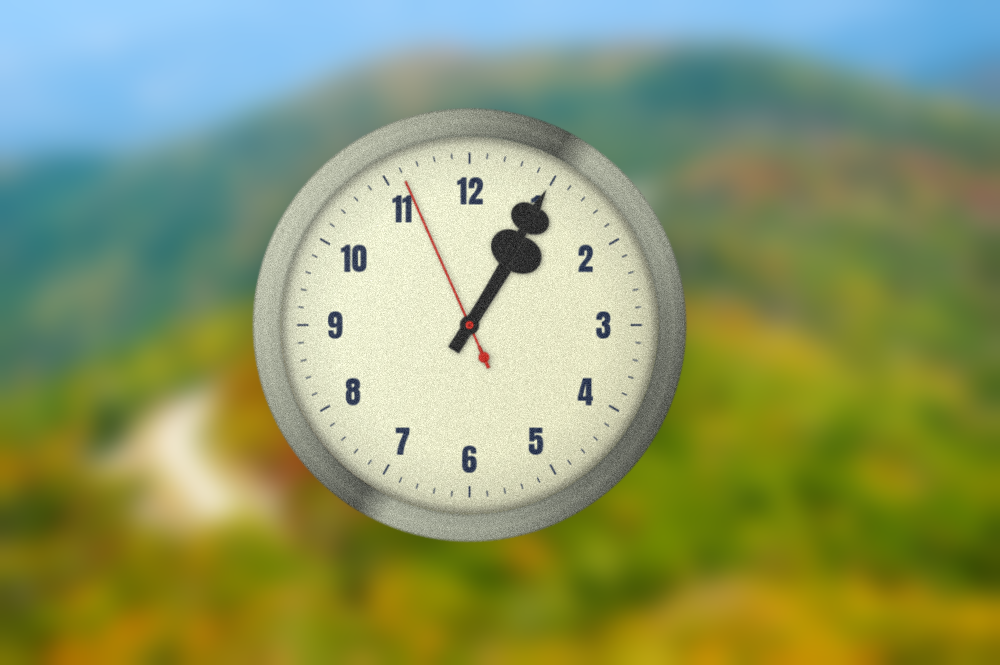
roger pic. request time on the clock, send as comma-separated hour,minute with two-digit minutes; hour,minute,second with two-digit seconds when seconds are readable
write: 1,04,56
